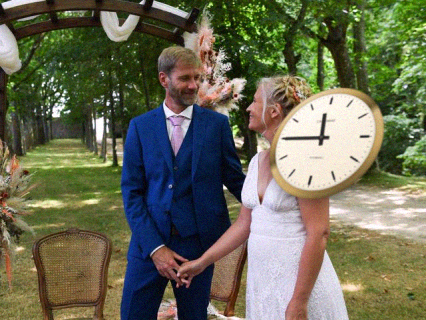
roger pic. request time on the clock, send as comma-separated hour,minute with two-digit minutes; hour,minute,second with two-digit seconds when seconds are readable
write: 11,45
